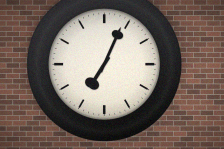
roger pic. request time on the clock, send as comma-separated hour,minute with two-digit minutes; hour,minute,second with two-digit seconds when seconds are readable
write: 7,04
